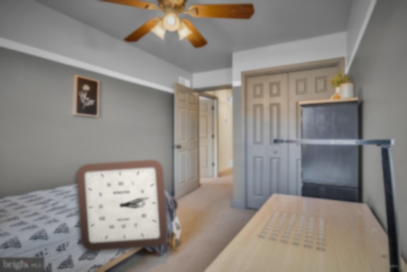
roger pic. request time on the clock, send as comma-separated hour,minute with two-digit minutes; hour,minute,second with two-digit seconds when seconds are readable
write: 3,13
